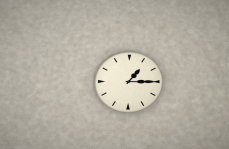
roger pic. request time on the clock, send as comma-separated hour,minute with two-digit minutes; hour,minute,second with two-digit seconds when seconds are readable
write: 1,15
